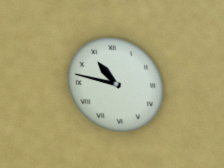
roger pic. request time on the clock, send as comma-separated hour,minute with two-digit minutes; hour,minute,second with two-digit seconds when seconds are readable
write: 10,47
